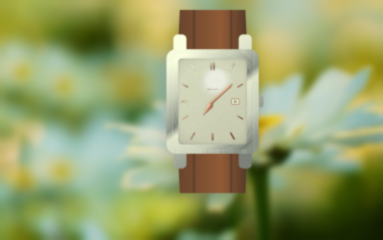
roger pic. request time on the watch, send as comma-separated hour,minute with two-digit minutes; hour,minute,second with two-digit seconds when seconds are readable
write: 7,08
